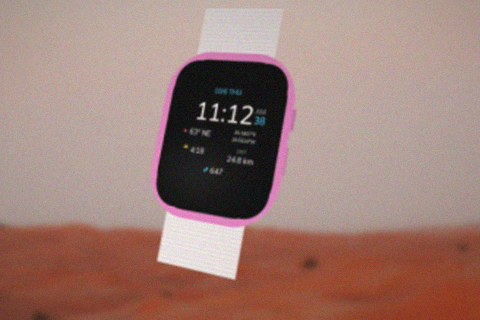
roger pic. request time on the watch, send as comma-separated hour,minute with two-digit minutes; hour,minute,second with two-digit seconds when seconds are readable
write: 11,12
